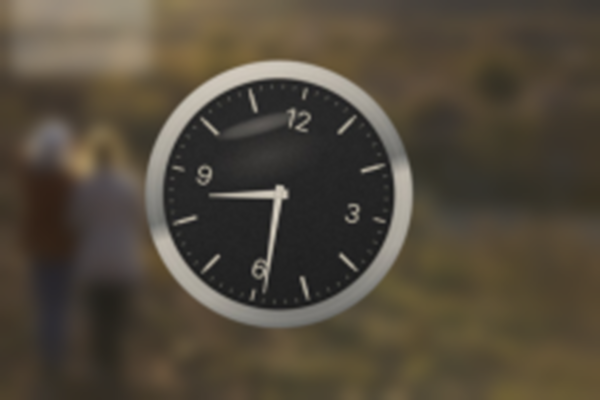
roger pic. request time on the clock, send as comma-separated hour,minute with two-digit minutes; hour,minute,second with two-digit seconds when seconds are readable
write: 8,29
